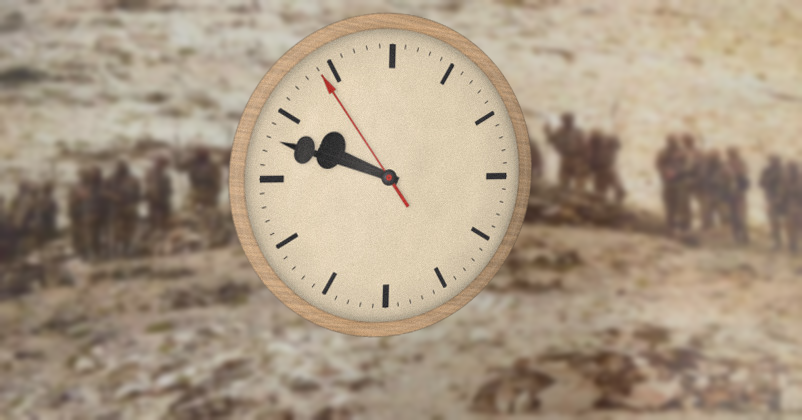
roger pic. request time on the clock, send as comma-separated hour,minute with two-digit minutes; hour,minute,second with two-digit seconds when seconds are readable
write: 9,47,54
